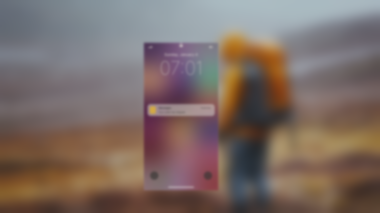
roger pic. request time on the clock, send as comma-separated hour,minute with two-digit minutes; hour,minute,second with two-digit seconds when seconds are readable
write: 7,01
